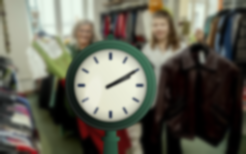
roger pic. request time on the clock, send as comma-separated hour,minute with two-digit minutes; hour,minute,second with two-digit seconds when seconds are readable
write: 2,10
